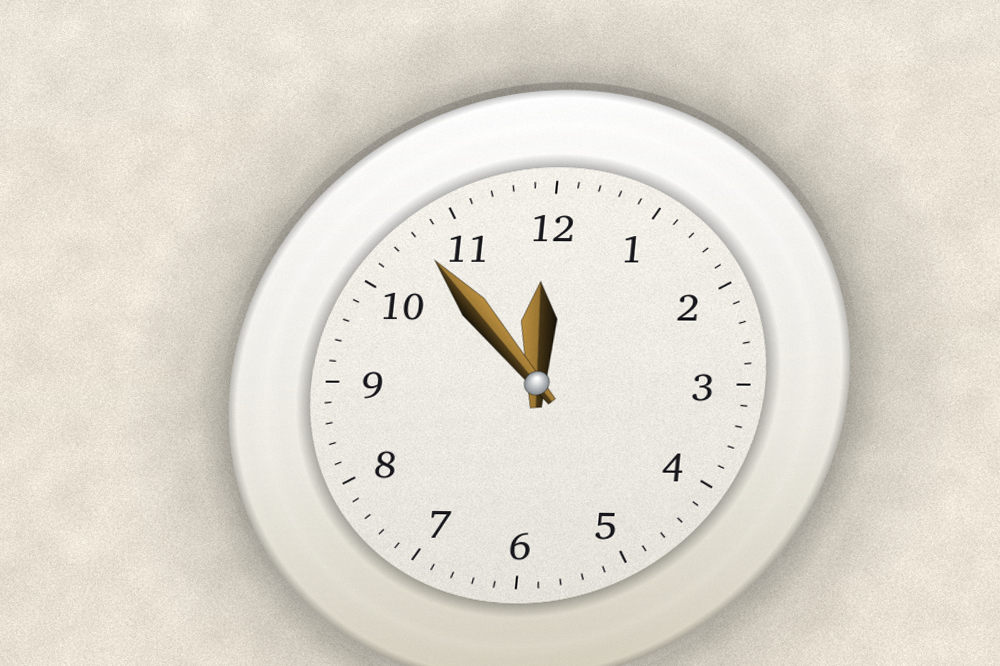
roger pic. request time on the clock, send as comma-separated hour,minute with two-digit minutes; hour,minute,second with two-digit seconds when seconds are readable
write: 11,53
